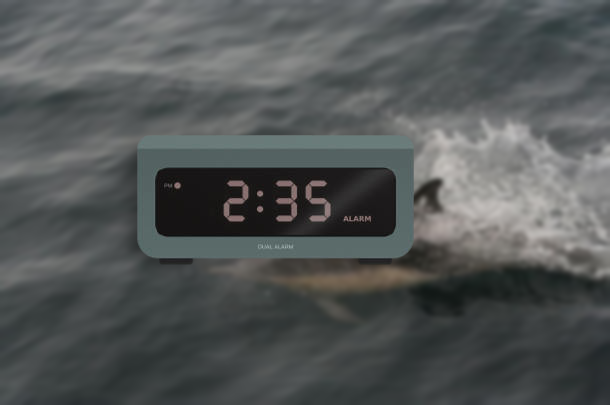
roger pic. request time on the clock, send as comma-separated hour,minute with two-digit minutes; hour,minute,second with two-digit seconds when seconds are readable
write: 2,35
